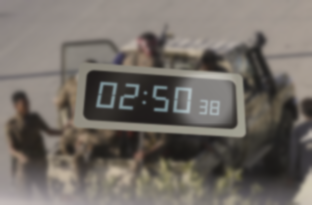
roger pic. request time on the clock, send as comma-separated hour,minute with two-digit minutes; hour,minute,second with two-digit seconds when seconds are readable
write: 2,50,38
